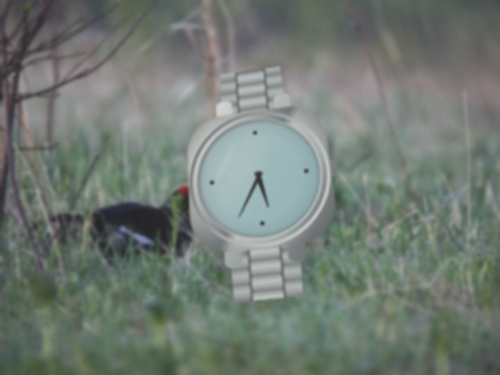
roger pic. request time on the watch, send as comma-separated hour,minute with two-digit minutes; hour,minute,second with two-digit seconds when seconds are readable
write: 5,35
